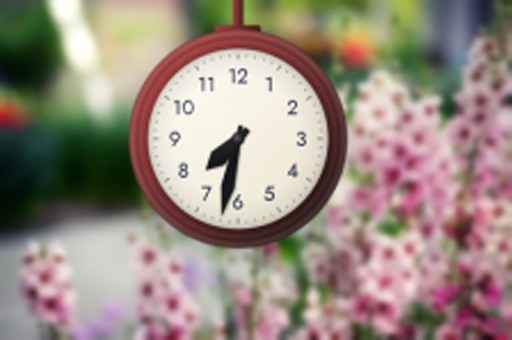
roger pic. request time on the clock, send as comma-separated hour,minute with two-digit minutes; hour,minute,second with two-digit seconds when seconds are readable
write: 7,32
